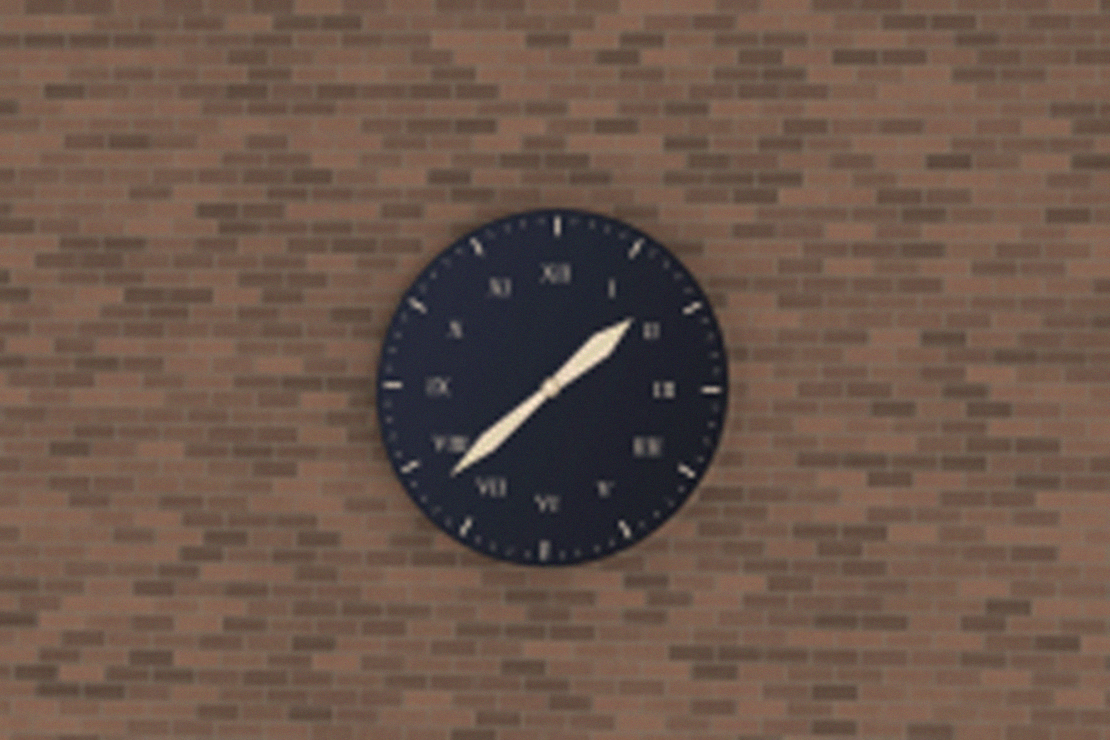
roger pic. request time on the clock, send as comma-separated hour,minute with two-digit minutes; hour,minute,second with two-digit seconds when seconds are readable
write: 1,38
